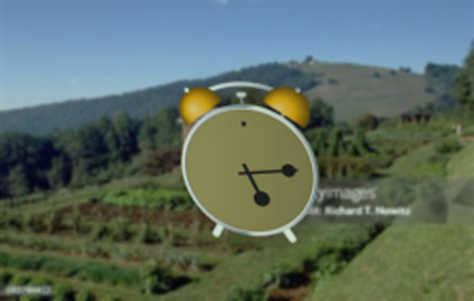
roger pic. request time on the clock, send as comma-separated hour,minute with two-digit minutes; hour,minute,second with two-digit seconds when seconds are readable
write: 5,14
